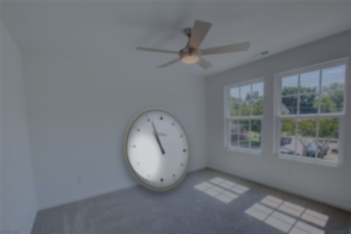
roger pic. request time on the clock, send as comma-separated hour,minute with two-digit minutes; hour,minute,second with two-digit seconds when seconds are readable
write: 10,56
